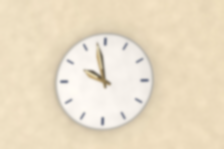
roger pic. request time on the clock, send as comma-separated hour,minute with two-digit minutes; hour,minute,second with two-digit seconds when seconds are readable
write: 9,58
